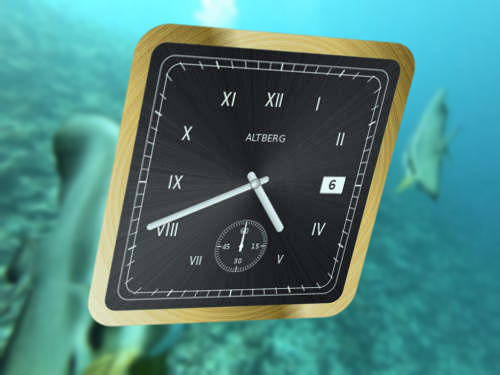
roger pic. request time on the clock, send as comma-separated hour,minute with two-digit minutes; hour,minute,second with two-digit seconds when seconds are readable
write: 4,41
